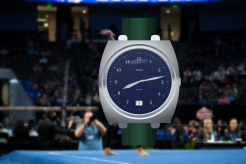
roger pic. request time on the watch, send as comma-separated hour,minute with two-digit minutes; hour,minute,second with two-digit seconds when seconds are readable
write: 8,13
